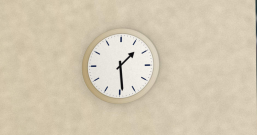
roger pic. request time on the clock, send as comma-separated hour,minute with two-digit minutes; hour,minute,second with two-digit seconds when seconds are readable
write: 1,29
